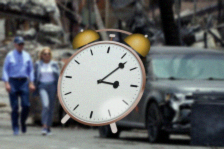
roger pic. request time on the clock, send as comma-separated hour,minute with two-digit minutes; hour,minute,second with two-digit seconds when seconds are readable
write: 3,07
